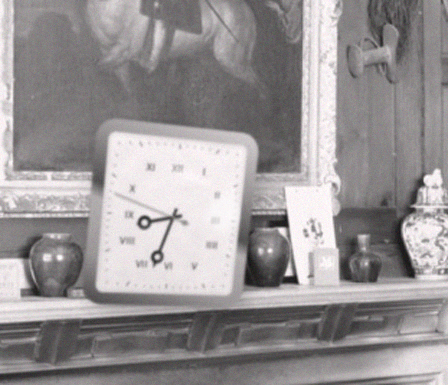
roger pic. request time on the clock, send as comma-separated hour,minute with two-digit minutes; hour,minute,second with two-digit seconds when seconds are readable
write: 8,32,48
